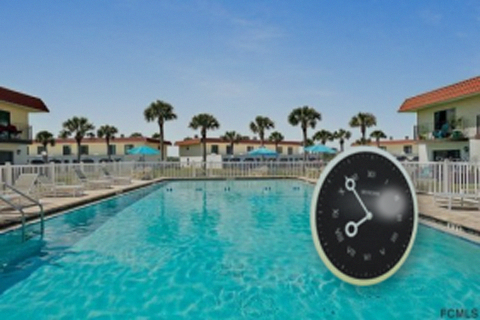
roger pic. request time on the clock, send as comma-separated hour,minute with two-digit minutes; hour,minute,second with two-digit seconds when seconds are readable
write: 7,53
